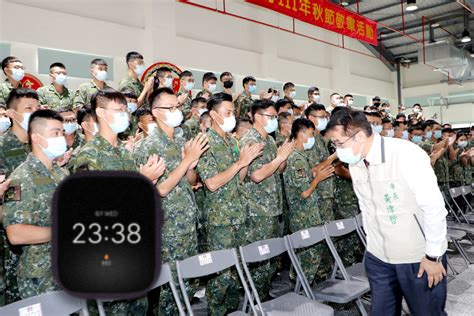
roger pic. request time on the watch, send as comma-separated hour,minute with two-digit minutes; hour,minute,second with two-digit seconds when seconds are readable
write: 23,38
